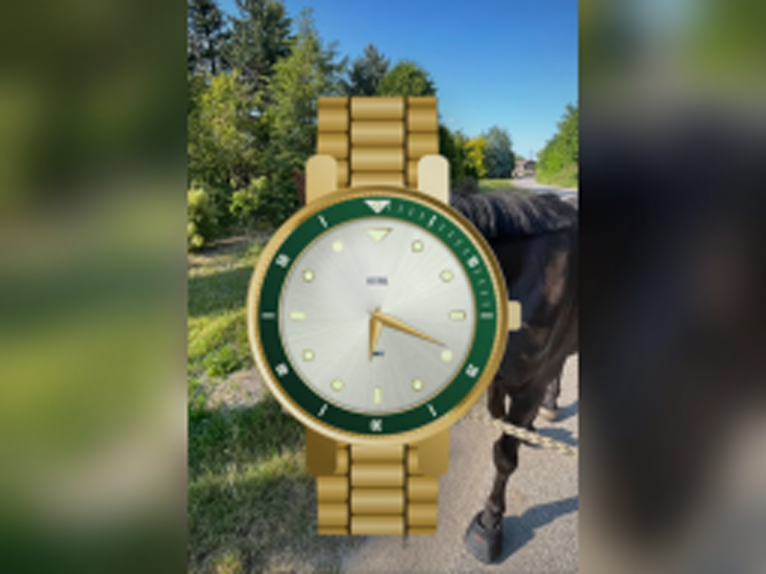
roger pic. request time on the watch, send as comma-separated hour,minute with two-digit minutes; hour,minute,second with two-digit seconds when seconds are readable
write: 6,19
